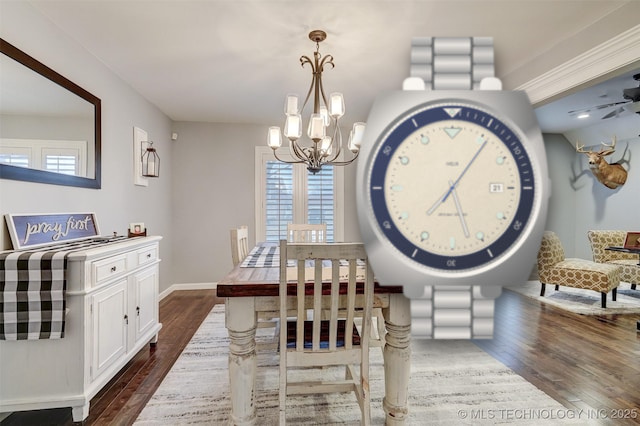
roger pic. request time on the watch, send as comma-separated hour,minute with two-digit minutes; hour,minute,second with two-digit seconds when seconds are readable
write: 7,27,06
